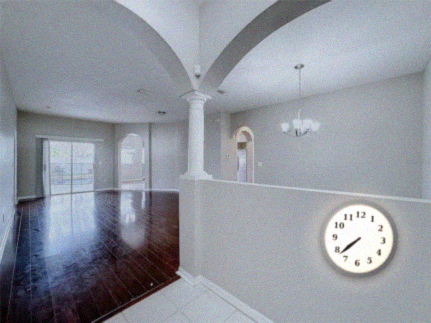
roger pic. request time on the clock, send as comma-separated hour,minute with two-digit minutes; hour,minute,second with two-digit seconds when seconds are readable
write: 7,38
